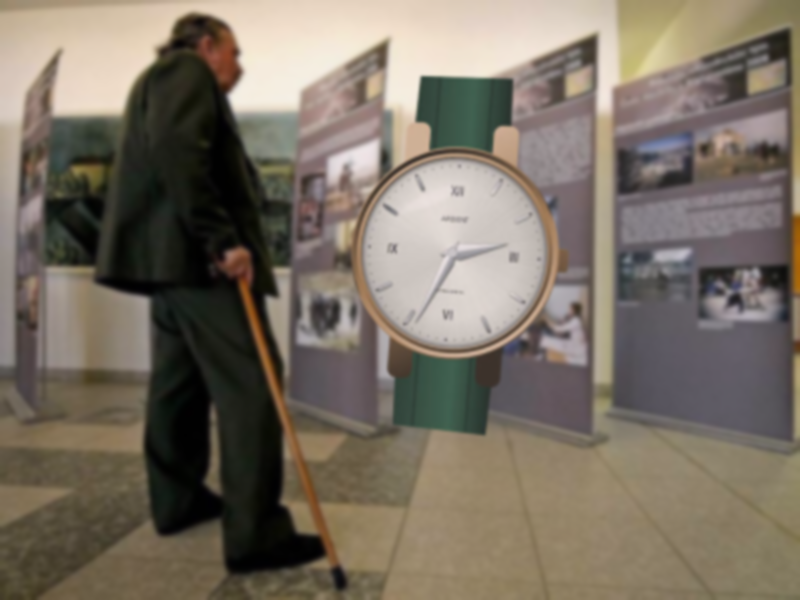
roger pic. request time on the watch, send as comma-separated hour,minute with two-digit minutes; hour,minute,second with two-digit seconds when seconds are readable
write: 2,34
